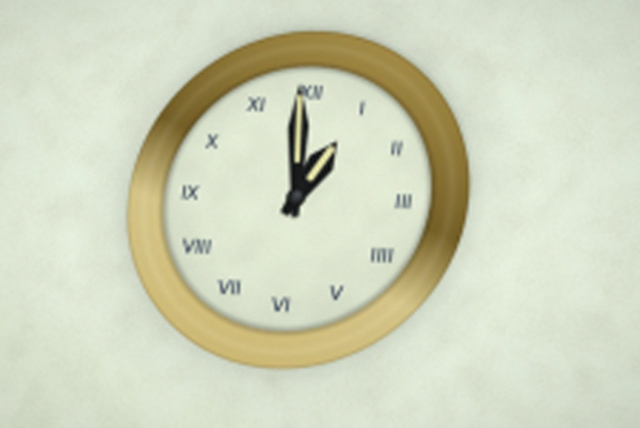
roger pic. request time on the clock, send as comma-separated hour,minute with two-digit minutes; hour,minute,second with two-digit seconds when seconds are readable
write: 12,59
